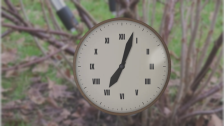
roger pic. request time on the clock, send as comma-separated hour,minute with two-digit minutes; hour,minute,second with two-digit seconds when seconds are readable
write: 7,03
